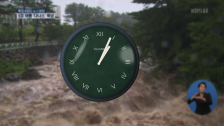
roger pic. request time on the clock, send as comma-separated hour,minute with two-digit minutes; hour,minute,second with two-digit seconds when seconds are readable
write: 1,04
